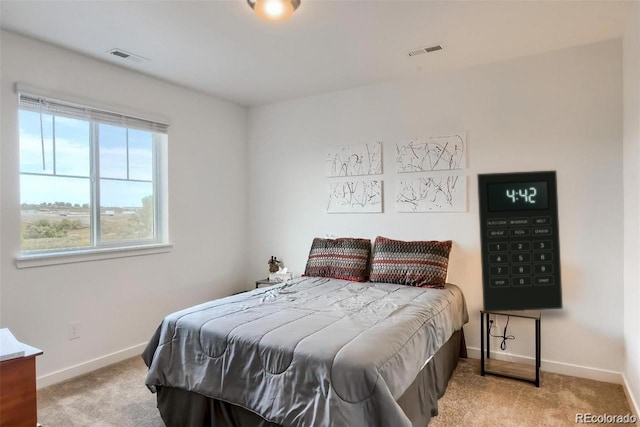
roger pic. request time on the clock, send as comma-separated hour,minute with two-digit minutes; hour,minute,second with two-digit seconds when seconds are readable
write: 4,42
